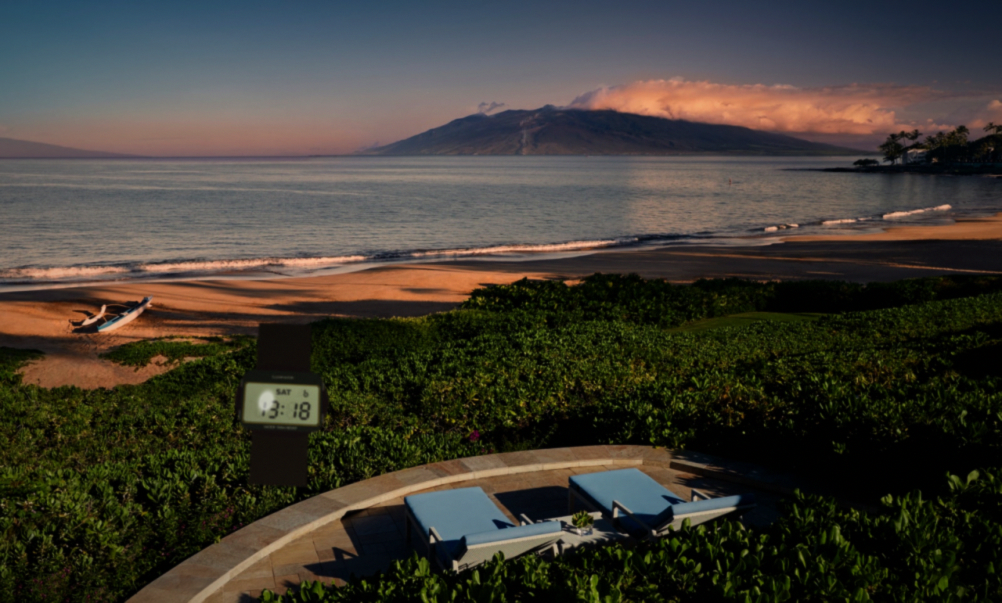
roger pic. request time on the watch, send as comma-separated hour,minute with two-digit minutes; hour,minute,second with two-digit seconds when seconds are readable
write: 13,18
